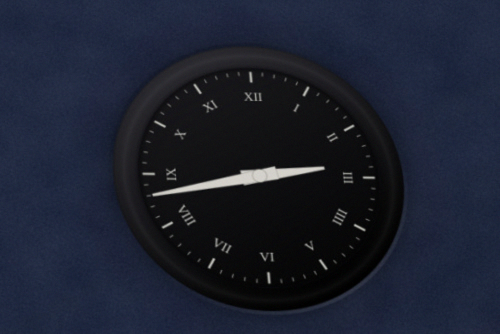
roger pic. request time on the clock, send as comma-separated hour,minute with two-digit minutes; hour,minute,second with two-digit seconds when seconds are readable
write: 2,43
